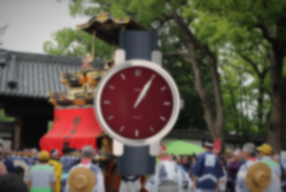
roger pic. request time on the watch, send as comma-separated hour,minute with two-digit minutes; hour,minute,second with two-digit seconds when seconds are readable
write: 1,05
